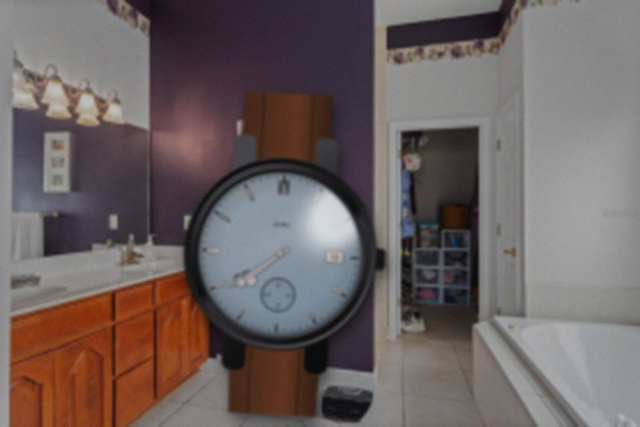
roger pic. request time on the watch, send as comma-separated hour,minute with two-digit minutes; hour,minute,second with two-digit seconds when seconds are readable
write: 7,39
